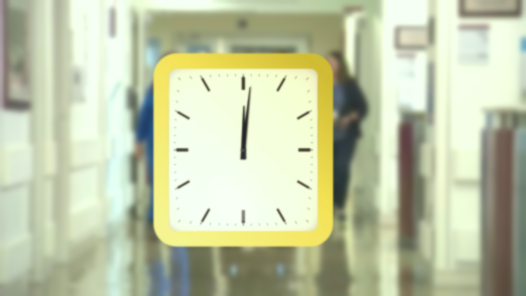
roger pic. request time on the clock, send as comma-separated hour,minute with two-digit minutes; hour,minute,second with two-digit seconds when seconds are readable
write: 12,01
